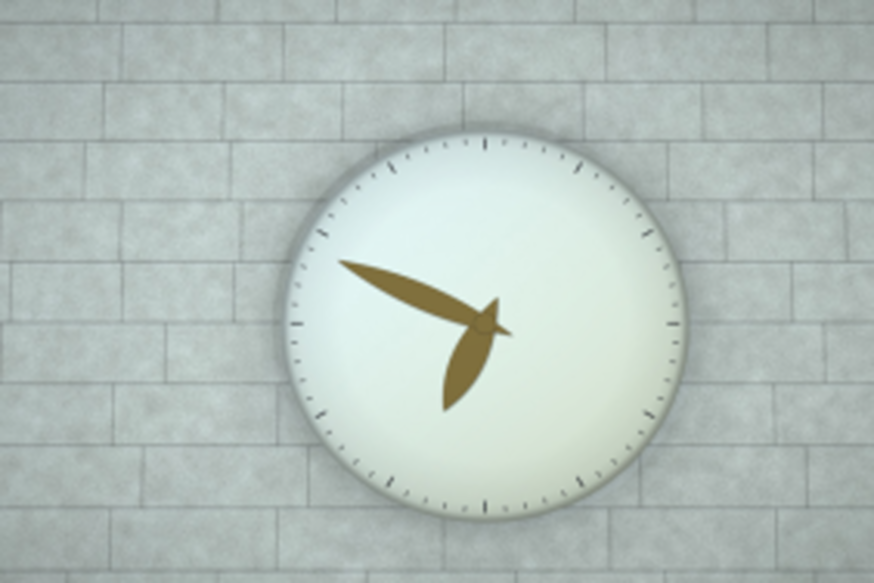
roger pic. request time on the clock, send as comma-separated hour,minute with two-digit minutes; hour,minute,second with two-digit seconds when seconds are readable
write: 6,49
